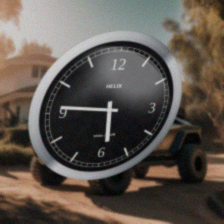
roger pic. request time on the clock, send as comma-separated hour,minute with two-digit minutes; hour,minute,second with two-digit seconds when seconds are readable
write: 5,46
